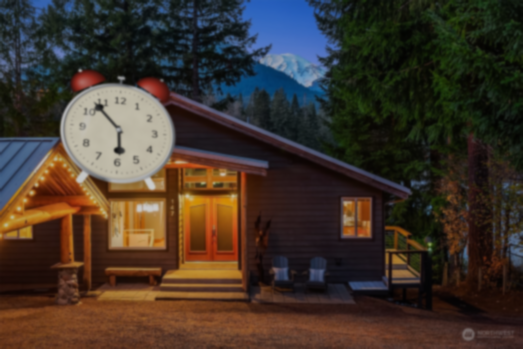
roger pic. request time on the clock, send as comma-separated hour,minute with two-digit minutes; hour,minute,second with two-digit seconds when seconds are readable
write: 5,53
